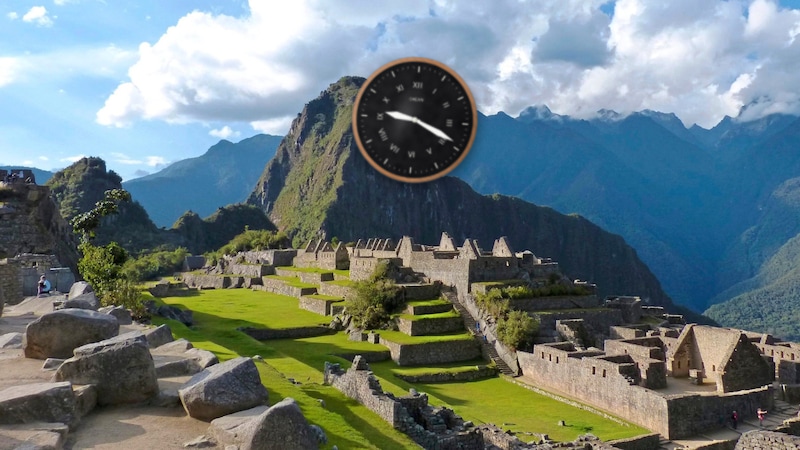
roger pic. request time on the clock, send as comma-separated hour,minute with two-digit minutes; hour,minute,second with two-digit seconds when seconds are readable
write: 9,19
